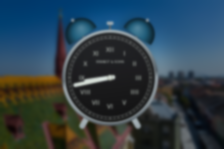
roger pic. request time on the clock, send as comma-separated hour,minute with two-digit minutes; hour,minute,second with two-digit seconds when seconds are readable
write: 8,43
